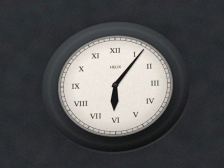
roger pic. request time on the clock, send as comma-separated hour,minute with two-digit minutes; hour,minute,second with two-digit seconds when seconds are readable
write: 6,06
